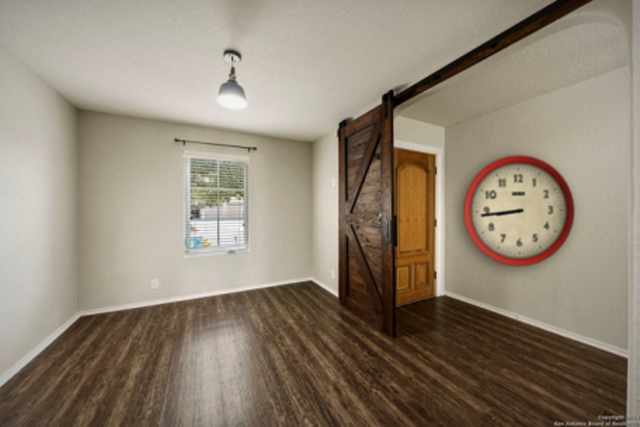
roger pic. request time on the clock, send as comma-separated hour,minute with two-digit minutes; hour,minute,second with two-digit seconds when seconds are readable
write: 8,44
